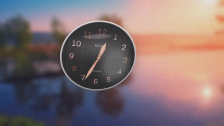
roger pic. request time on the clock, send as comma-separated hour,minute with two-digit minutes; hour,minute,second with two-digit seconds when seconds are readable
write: 12,34
